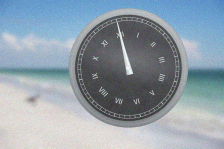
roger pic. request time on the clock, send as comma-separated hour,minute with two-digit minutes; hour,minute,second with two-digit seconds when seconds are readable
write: 12,00
